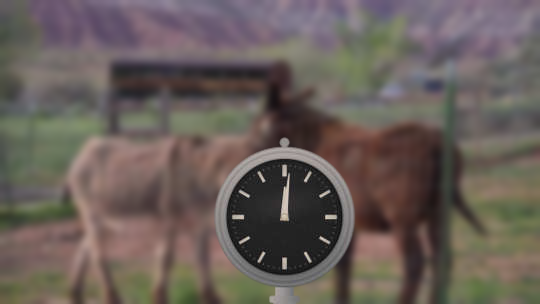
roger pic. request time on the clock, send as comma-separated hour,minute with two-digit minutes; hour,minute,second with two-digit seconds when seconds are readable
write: 12,01
